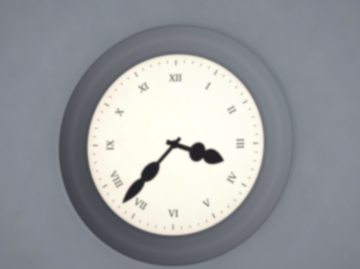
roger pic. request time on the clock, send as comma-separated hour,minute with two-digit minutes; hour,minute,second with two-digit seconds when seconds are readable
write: 3,37
